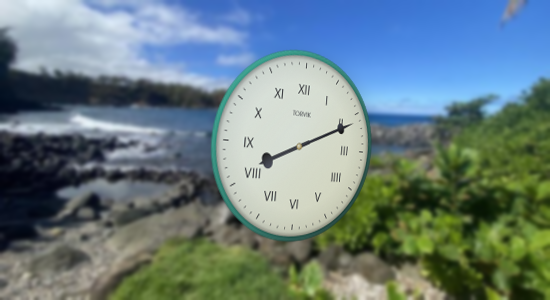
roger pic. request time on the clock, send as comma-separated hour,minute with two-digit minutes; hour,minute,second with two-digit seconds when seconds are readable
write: 8,11
